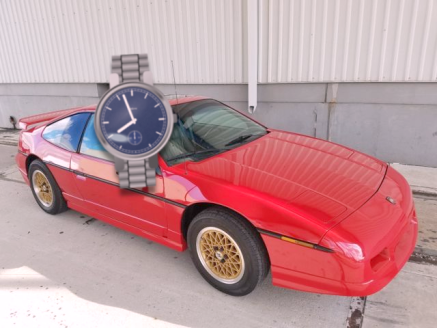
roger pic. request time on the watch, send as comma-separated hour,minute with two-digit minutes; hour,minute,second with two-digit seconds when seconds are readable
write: 7,57
